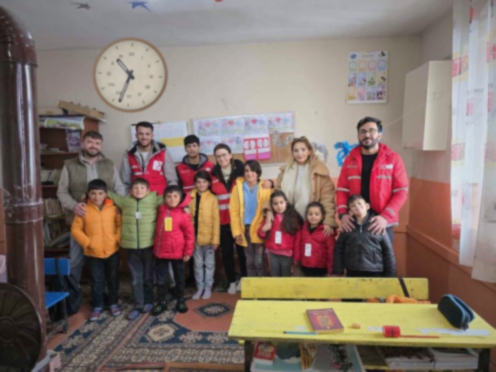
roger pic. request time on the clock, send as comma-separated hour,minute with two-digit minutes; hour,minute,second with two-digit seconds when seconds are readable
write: 10,33
